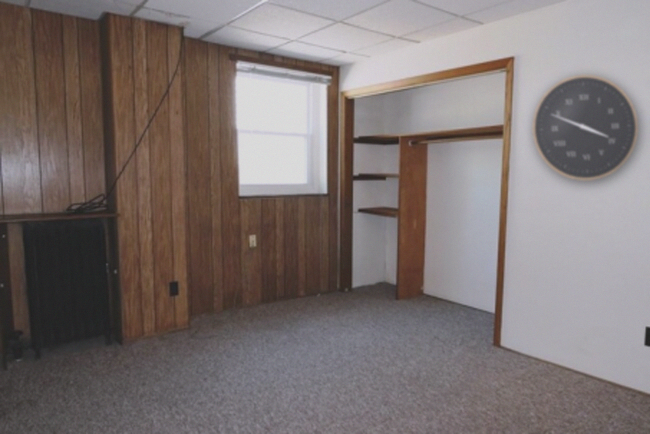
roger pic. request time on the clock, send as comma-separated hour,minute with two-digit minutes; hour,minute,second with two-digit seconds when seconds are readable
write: 3,49
